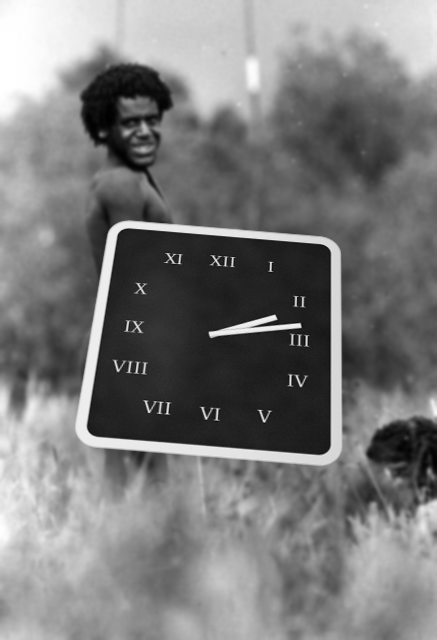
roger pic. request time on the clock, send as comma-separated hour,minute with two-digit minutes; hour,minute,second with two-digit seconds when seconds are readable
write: 2,13
